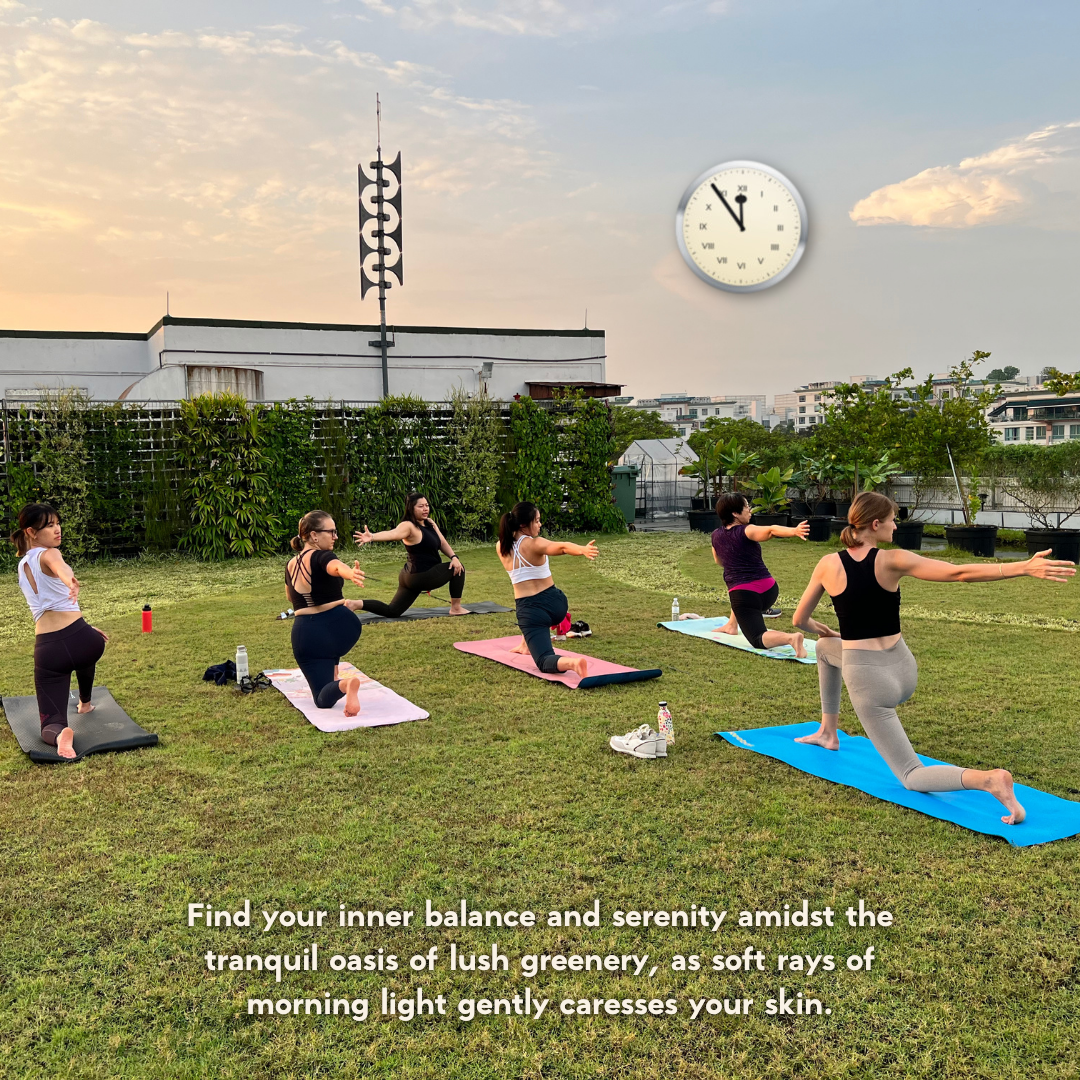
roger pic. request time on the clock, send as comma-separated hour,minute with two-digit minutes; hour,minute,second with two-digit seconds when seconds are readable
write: 11,54
